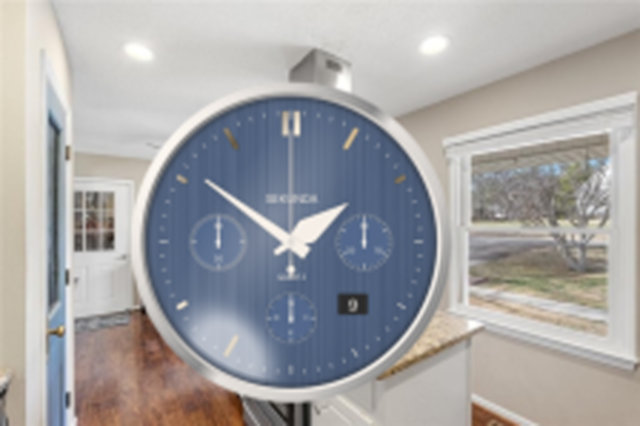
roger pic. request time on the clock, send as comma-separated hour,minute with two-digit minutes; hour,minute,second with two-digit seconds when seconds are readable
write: 1,51
